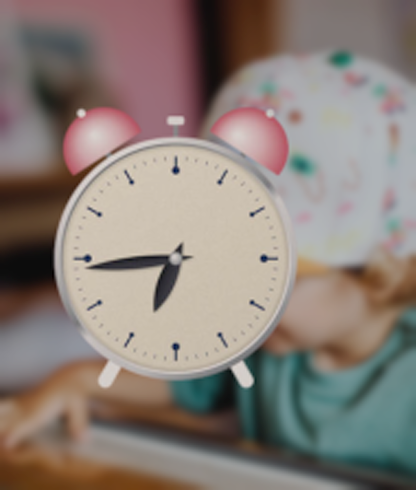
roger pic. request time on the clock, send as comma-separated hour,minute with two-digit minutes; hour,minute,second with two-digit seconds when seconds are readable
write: 6,44
